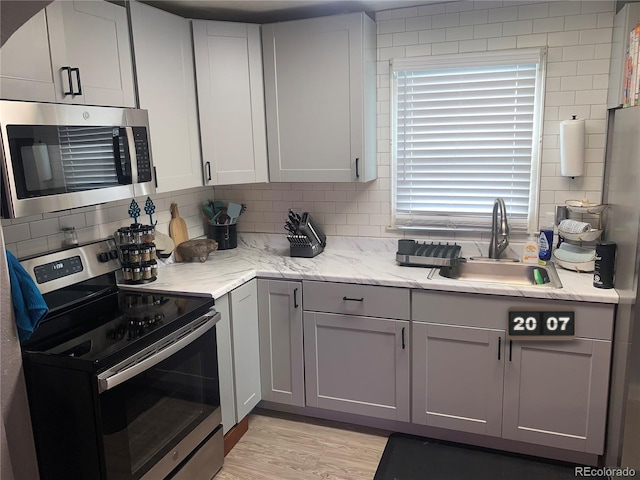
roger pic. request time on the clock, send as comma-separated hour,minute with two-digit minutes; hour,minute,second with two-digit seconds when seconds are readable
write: 20,07
